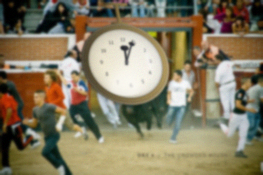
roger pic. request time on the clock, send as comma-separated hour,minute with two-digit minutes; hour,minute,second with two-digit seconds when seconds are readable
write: 12,04
